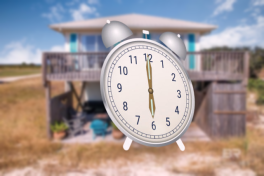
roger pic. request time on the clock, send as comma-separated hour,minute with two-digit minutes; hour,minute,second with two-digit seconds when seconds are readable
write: 6,00
